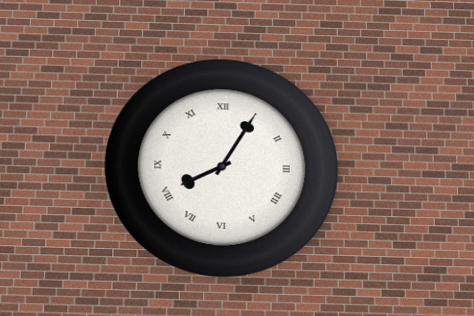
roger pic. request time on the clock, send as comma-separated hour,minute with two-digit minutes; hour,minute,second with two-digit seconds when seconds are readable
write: 8,05
